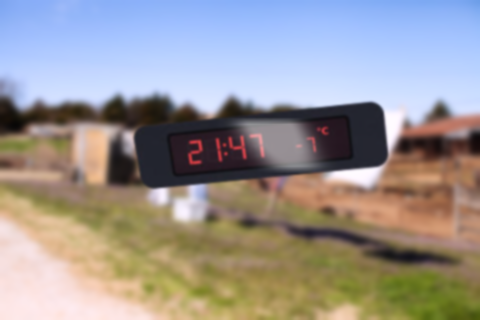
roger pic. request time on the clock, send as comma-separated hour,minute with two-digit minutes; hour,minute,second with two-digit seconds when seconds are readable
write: 21,47
